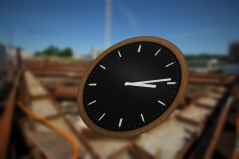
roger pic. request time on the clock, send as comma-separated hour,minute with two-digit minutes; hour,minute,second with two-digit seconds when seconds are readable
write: 3,14
